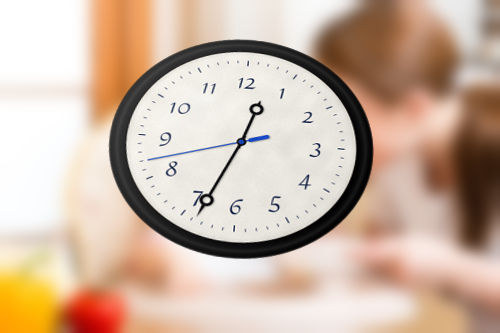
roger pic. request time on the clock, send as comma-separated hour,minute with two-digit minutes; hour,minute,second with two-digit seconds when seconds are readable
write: 12,33,42
